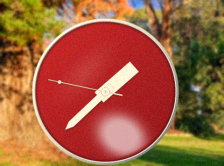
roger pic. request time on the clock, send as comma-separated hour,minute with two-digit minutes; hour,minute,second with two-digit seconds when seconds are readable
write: 1,37,47
